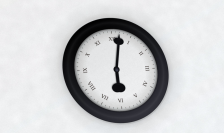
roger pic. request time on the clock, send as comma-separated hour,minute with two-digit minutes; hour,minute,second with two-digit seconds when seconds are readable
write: 6,02
